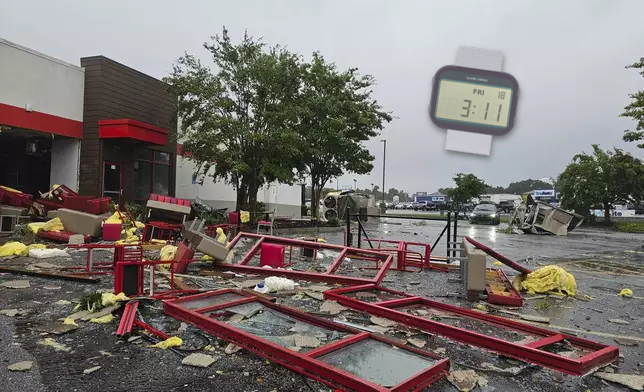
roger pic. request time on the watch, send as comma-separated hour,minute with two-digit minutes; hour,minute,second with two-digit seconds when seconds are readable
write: 3,11
